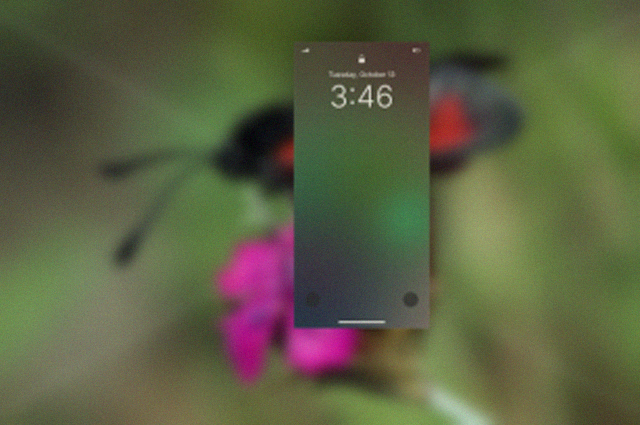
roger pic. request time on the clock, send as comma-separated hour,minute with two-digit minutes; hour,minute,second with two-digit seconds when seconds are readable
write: 3,46
